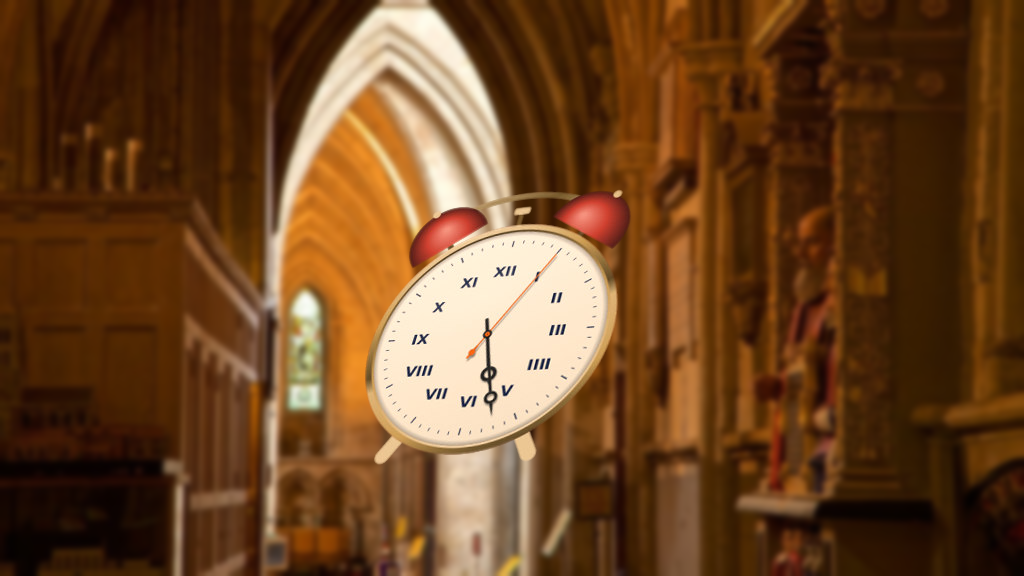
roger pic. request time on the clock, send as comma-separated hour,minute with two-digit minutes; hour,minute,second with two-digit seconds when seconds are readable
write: 5,27,05
